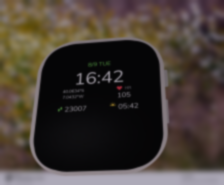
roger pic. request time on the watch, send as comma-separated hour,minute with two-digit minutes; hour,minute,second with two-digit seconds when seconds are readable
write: 16,42
